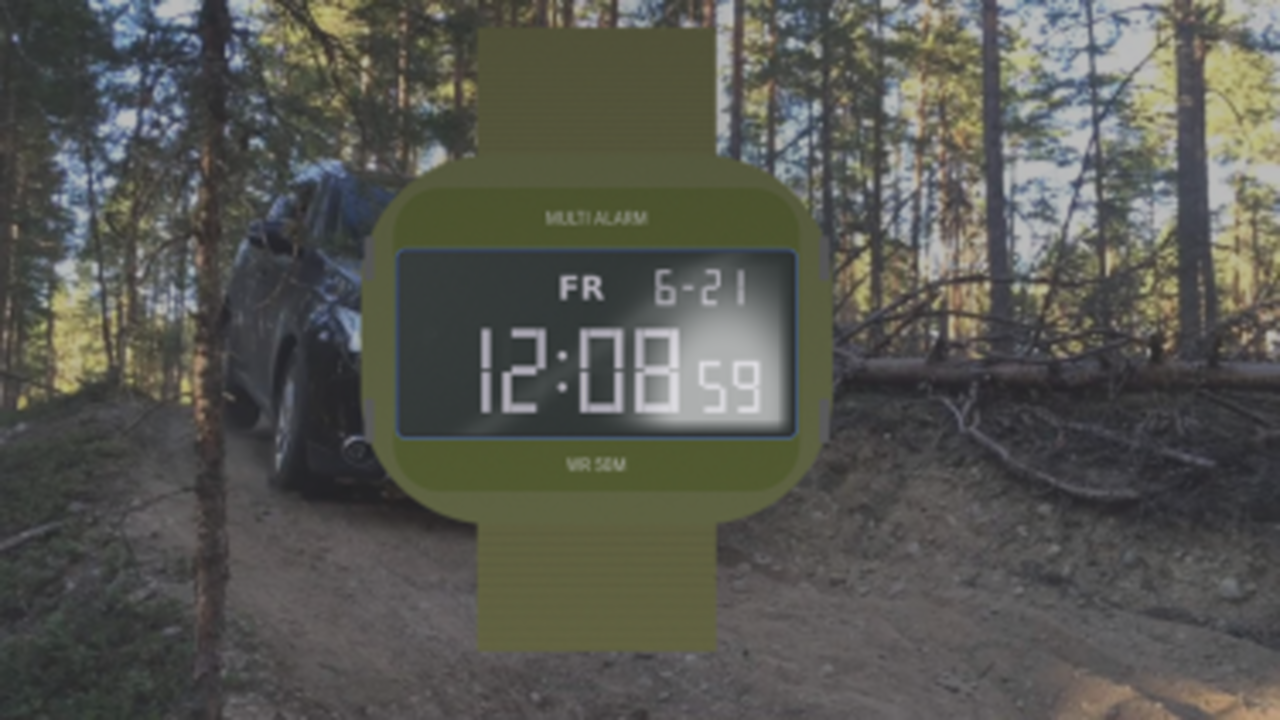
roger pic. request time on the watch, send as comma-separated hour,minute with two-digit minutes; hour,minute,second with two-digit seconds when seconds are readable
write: 12,08,59
